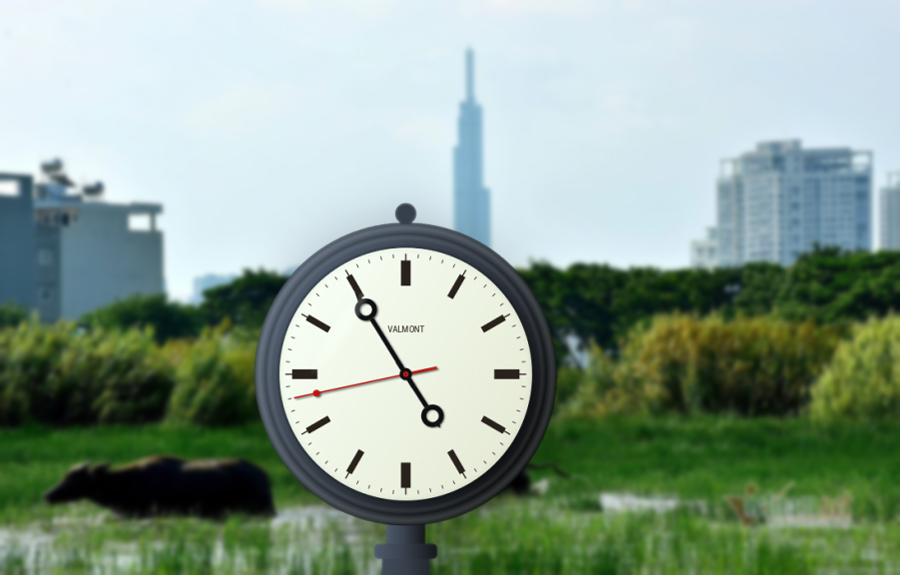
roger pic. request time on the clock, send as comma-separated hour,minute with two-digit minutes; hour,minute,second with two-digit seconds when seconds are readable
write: 4,54,43
